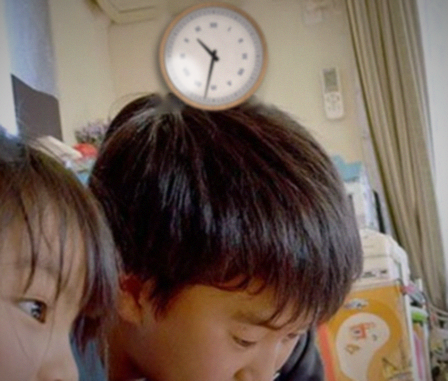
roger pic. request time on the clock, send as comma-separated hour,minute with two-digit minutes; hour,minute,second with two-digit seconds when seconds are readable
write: 10,32
